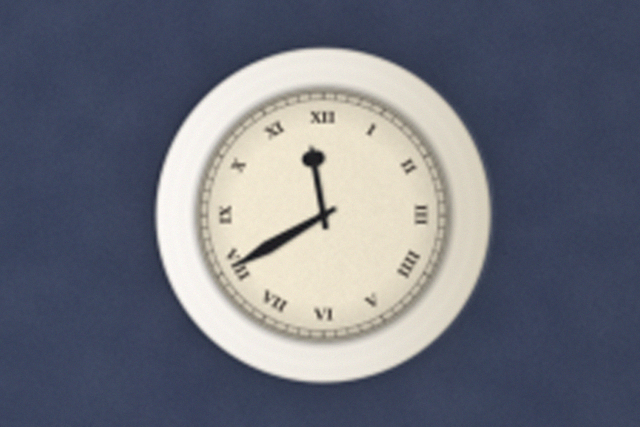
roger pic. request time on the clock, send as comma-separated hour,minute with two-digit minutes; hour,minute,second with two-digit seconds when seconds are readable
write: 11,40
